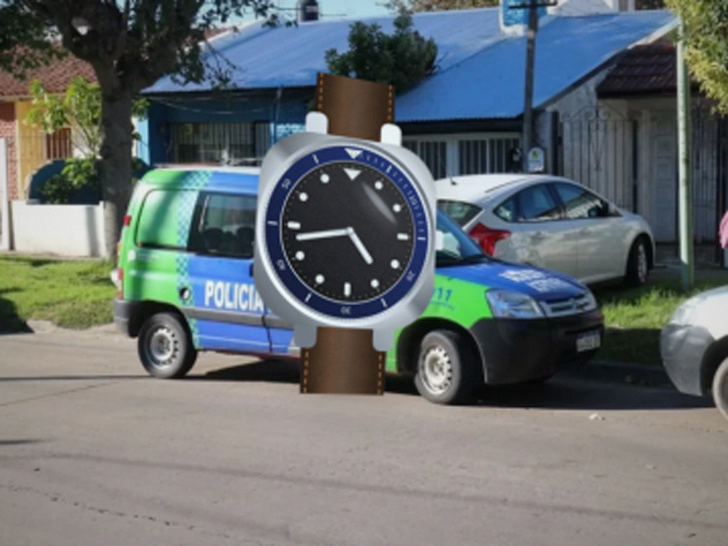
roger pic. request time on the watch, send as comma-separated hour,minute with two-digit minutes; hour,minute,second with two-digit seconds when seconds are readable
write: 4,43
